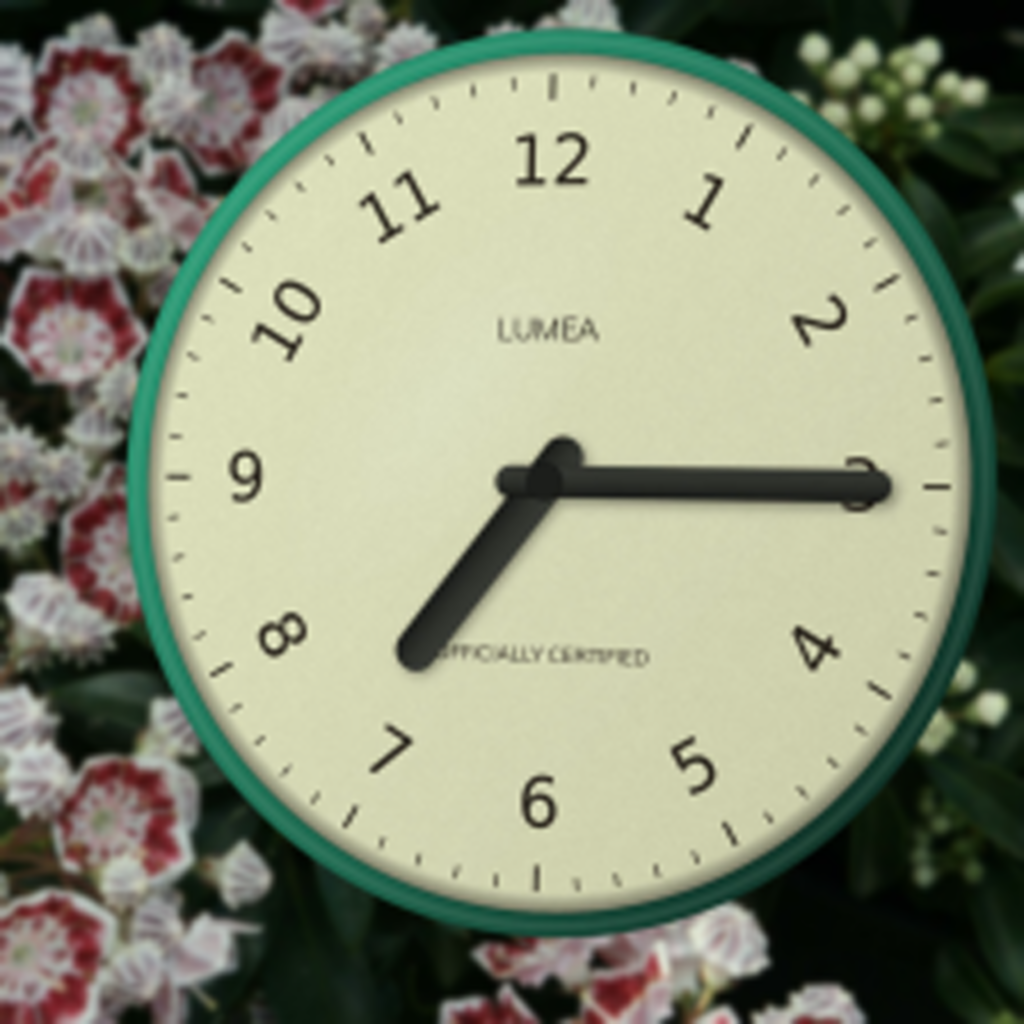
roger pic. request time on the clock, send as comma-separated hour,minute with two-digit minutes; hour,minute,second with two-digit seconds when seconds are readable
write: 7,15
